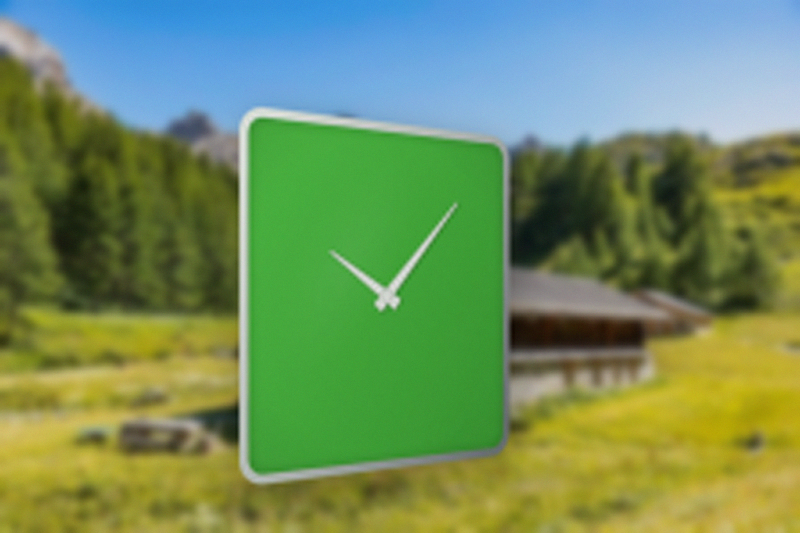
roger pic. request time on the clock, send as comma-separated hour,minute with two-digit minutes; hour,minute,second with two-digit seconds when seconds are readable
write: 10,07
